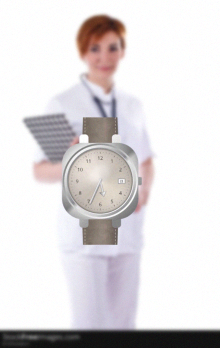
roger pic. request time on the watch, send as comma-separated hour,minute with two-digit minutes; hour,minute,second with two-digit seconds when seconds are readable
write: 5,34
